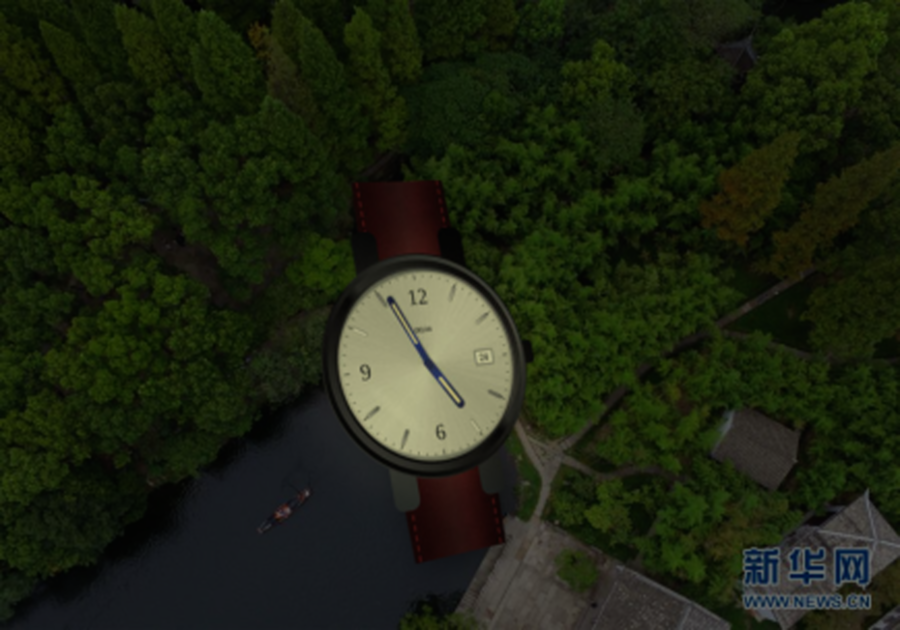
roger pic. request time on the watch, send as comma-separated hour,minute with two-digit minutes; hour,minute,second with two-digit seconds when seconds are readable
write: 4,56
